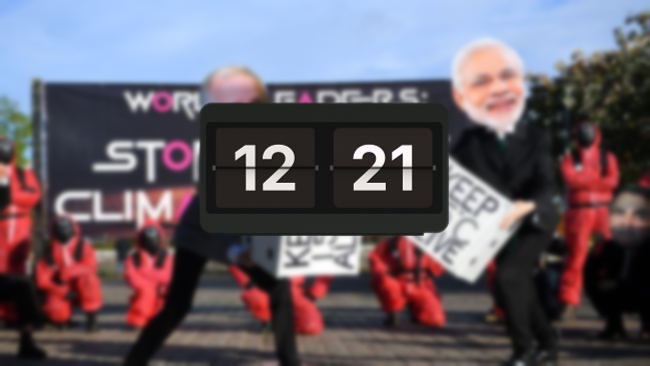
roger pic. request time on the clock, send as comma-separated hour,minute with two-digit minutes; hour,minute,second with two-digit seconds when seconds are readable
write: 12,21
